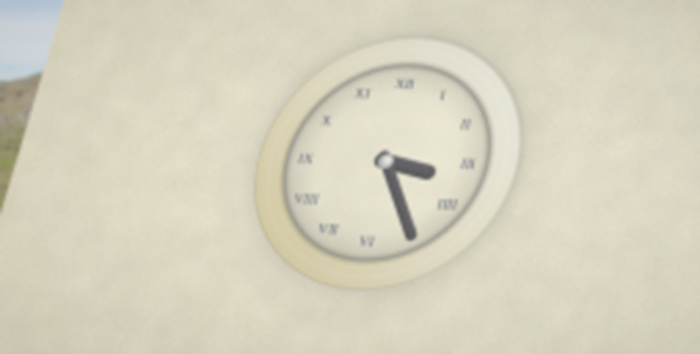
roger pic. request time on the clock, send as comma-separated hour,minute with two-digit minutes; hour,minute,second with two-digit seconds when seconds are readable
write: 3,25
